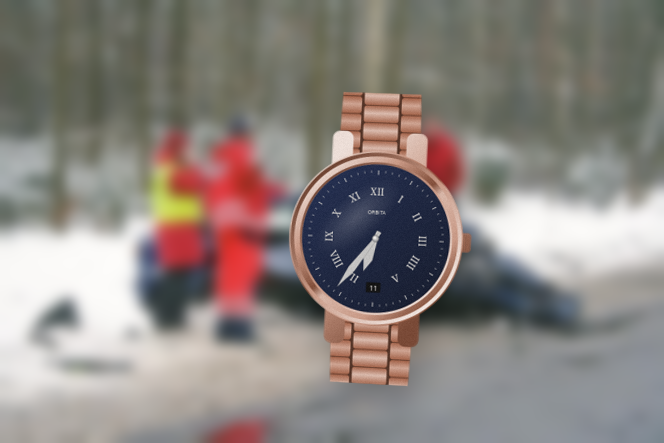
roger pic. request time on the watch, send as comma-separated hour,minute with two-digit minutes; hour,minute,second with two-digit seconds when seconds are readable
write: 6,36
